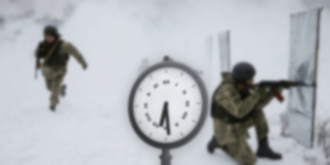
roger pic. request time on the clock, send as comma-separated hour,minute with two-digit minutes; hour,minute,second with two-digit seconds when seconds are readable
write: 6,29
